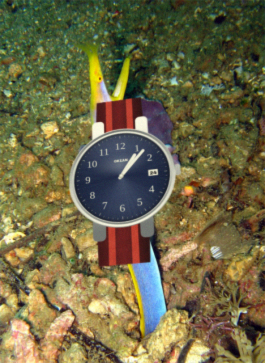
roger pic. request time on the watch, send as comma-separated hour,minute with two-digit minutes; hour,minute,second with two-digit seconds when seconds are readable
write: 1,07
